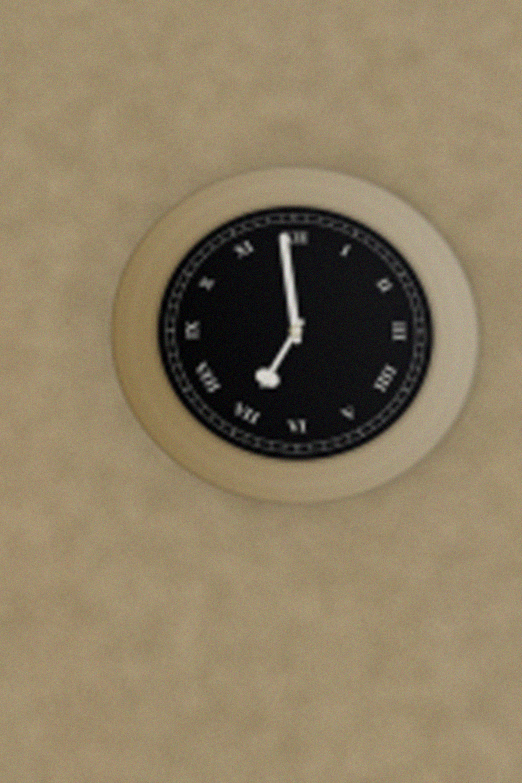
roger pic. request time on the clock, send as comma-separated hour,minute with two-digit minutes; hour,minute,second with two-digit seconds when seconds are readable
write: 6,59
